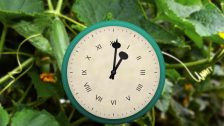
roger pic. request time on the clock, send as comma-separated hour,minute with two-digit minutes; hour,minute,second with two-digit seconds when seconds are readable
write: 1,01
